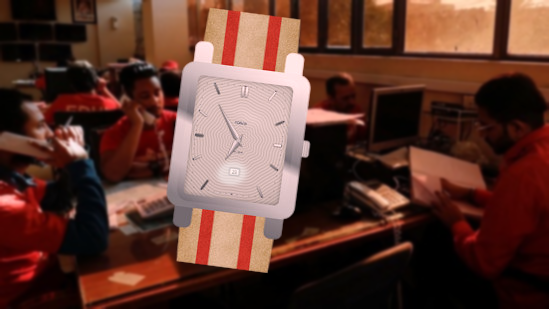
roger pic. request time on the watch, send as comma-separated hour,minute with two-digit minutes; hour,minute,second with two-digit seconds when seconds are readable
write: 6,54
